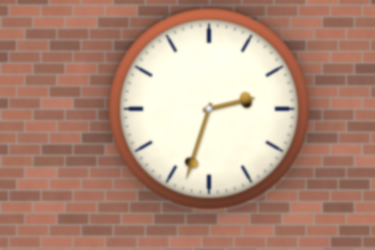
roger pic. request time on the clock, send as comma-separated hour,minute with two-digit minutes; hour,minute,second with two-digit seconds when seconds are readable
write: 2,33
